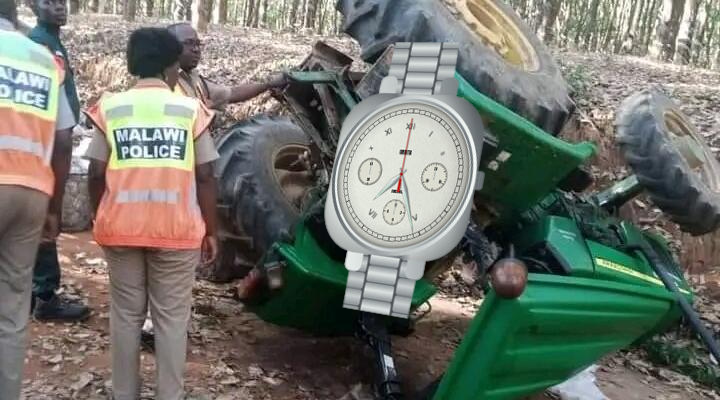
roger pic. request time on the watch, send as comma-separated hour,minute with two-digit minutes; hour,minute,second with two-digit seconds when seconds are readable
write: 7,26
